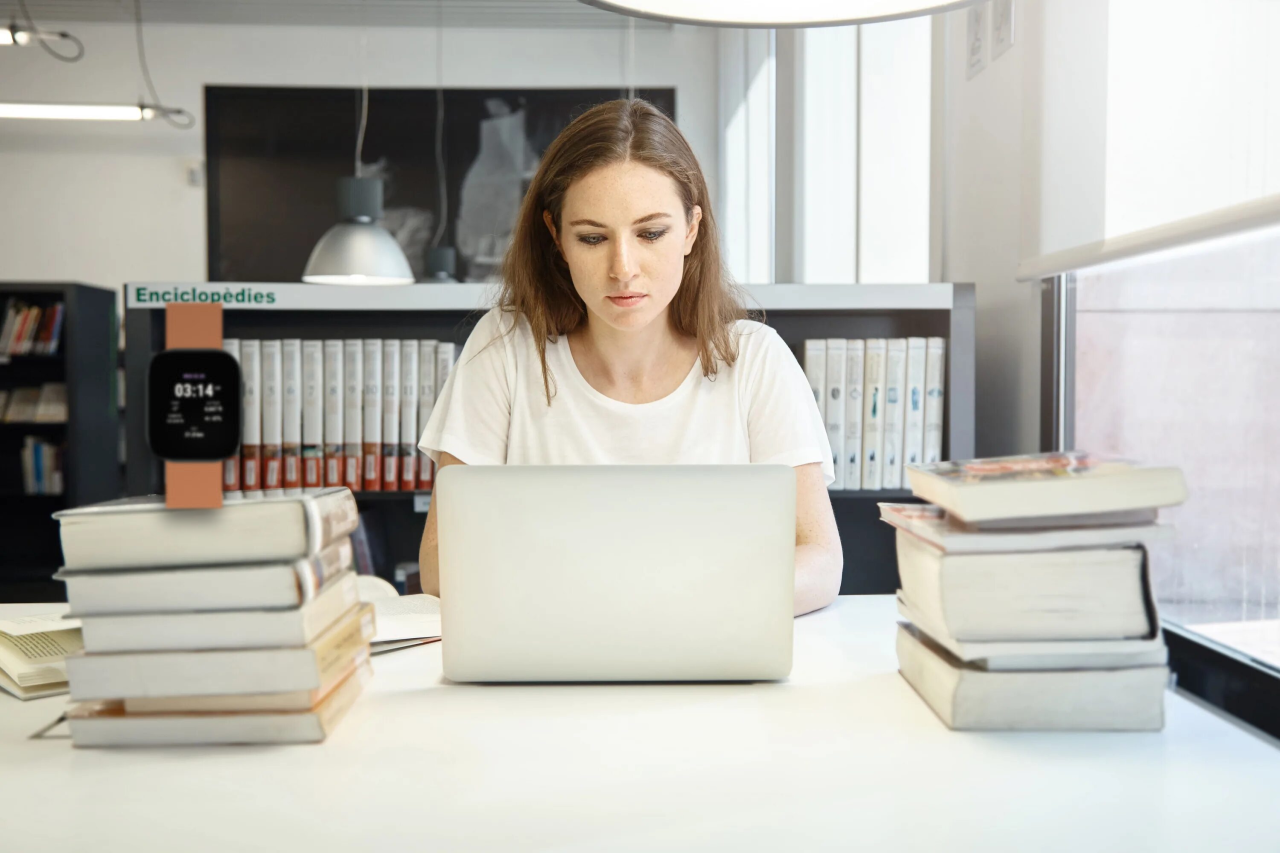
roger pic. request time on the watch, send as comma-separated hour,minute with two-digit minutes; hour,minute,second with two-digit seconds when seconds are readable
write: 3,14
